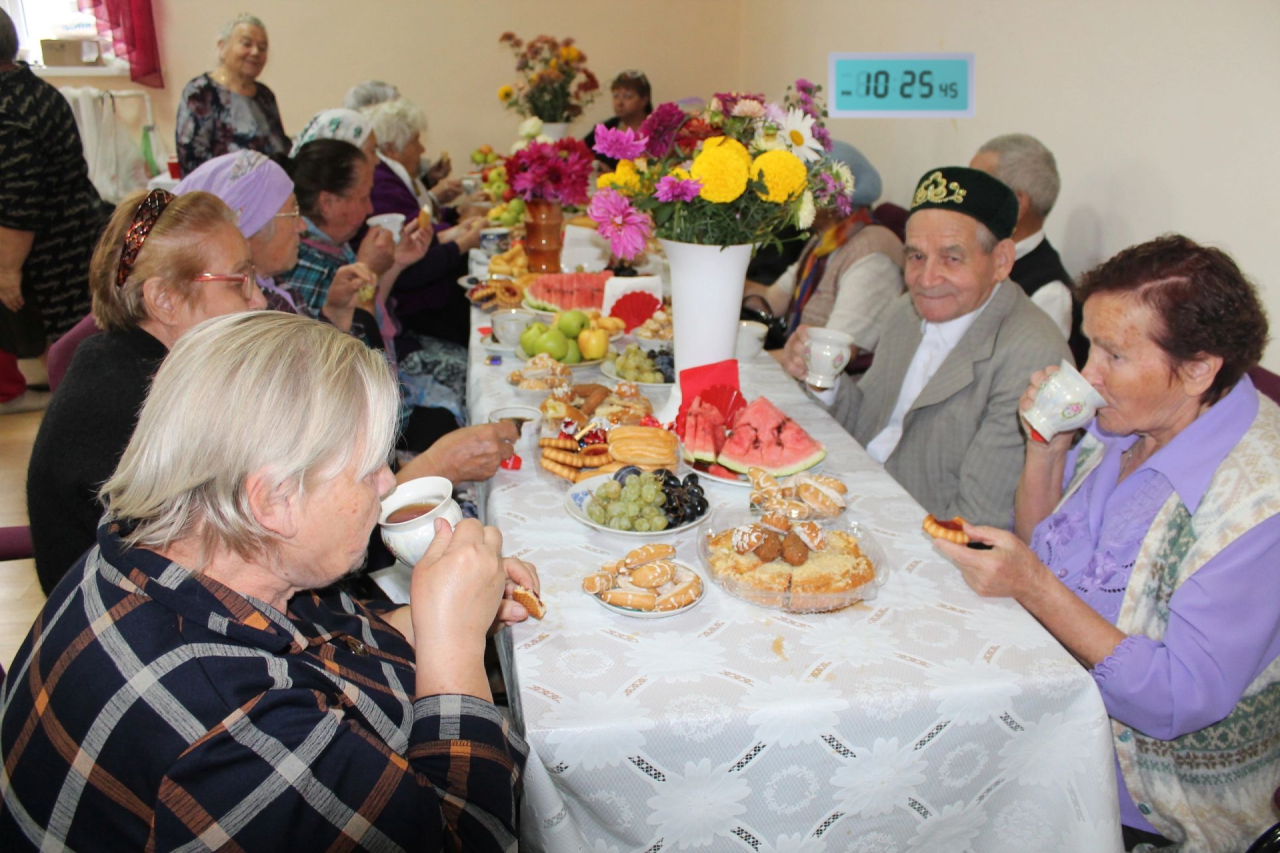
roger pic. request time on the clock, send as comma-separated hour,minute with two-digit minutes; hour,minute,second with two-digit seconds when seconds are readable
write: 10,25,45
